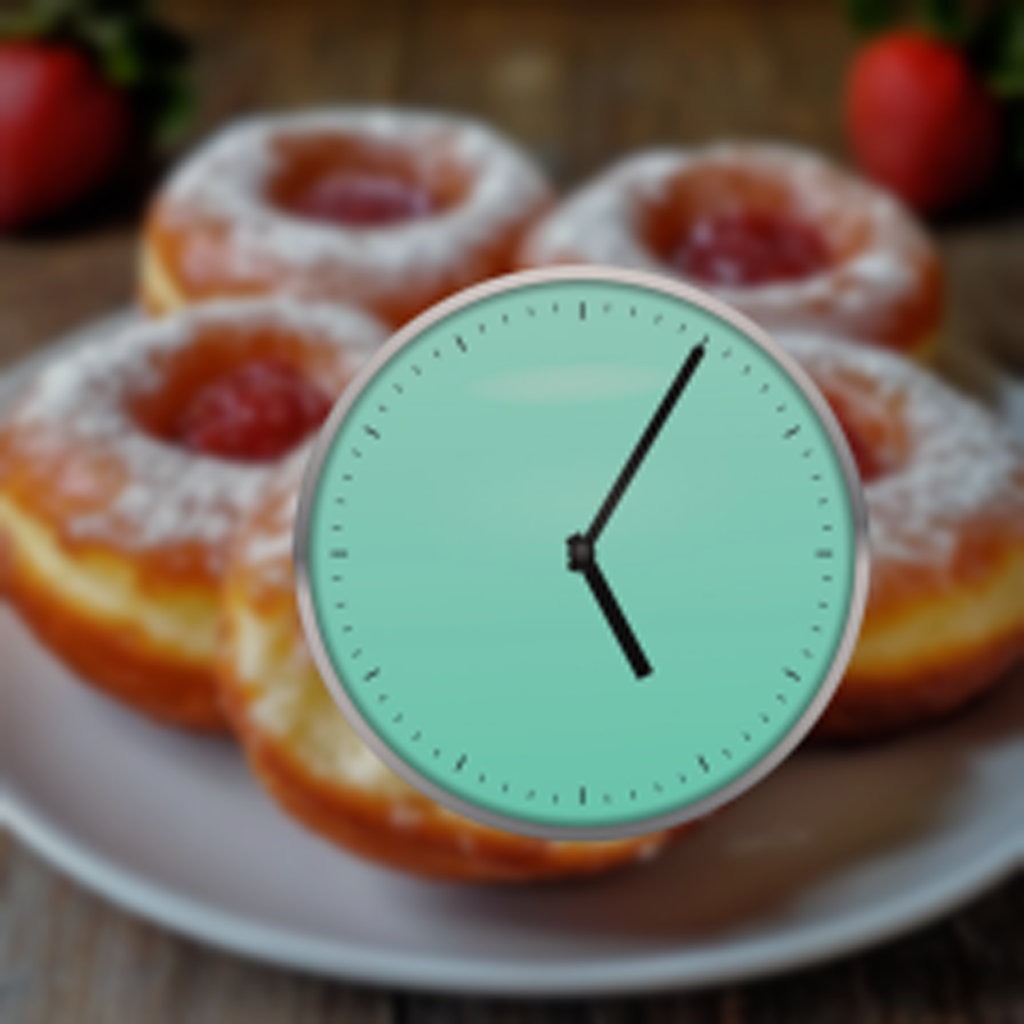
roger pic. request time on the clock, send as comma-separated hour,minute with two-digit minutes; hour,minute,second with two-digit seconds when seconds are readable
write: 5,05
